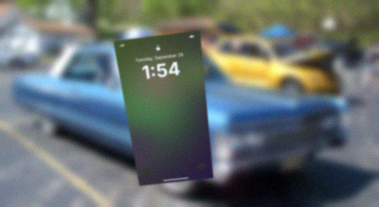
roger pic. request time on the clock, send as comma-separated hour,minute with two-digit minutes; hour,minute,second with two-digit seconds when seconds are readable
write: 1,54
